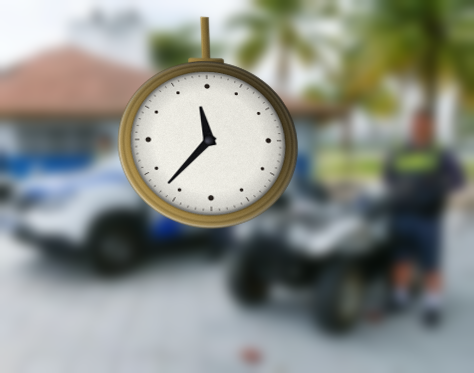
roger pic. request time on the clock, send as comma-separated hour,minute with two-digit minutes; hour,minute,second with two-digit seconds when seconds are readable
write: 11,37
